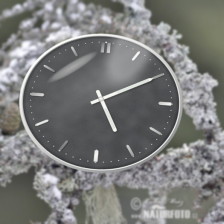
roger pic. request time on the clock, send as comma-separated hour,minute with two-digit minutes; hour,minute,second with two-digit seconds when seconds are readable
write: 5,10
